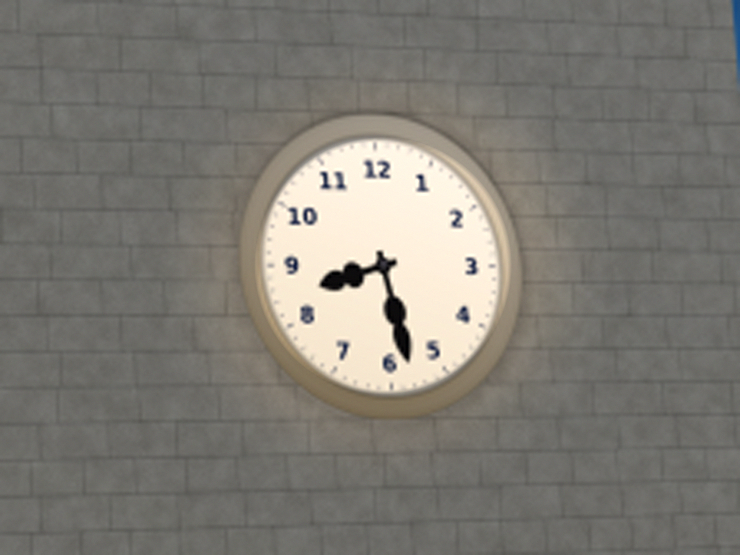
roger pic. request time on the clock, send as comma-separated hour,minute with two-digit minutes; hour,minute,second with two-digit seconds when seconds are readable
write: 8,28
